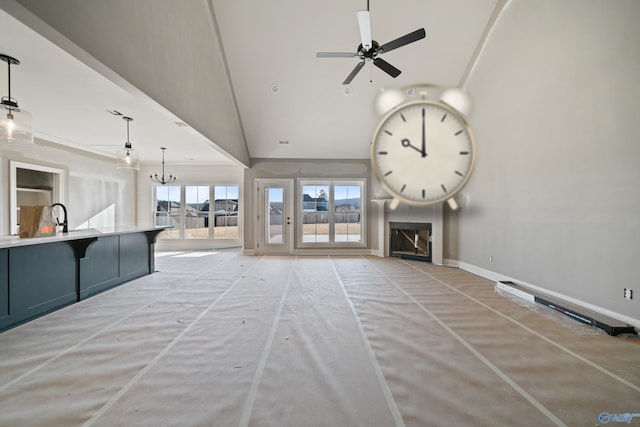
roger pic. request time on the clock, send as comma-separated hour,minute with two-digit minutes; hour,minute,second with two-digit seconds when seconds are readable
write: 10,00
